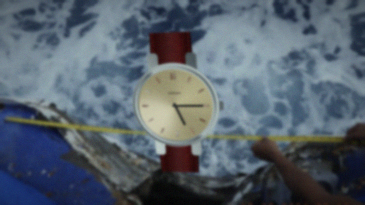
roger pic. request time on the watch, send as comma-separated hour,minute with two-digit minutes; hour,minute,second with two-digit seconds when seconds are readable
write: 5,15
